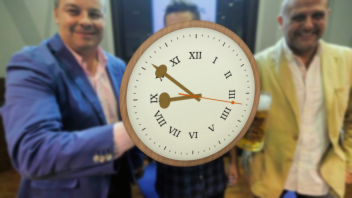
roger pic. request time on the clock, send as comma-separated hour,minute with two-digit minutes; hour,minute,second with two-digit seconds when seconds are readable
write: 8,51,17
